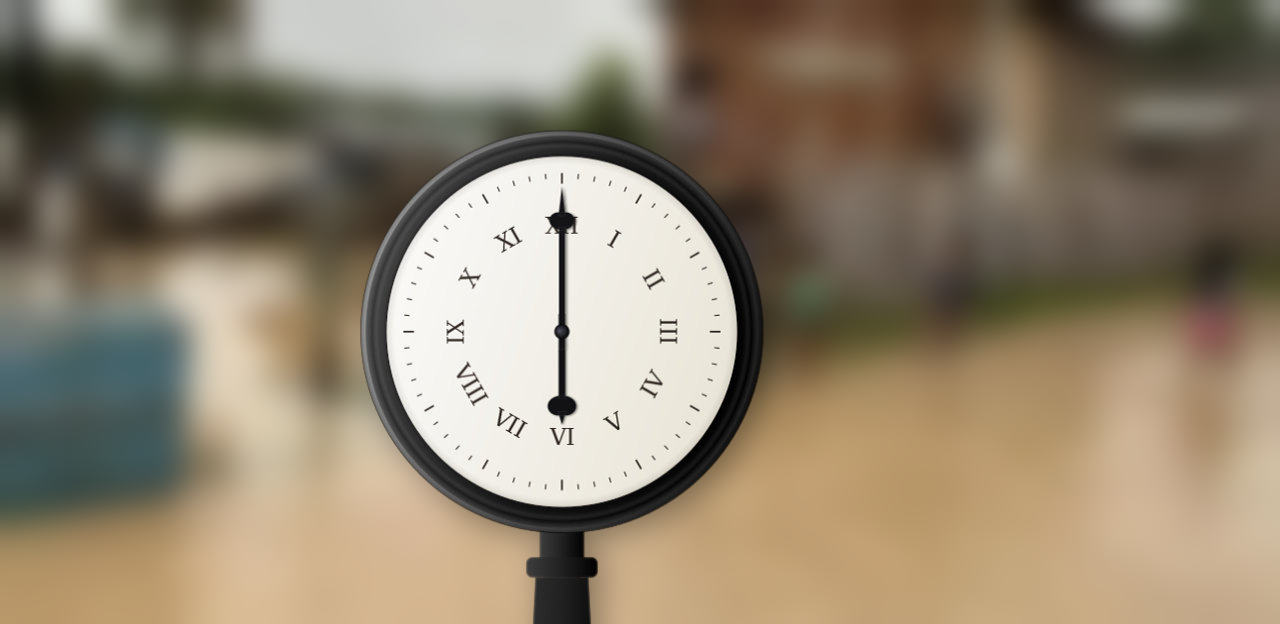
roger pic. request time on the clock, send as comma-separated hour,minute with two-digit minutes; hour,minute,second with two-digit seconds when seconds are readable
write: 6,00
